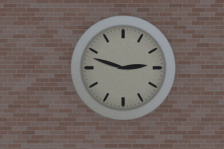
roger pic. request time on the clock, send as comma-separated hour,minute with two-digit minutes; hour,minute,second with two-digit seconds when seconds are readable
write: 2,48
